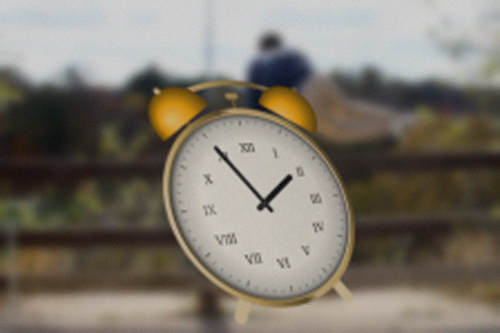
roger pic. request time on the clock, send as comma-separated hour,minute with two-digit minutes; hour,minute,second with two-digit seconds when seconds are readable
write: 1,55
